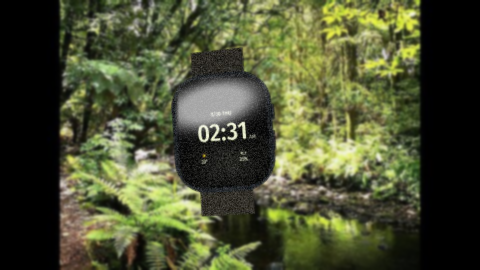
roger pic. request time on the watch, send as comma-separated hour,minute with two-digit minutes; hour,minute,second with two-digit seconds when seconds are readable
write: 2,31
